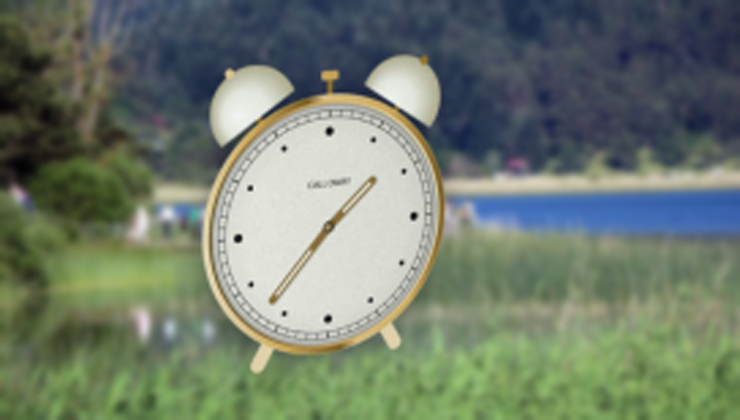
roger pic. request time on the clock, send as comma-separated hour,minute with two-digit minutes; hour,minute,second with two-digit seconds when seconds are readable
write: 1,37
